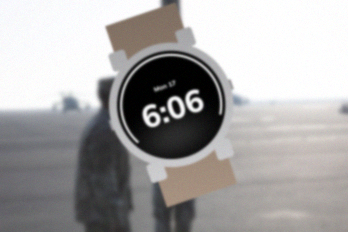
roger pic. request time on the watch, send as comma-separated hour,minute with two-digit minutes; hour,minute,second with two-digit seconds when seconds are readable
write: 6,06
